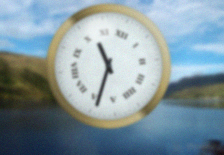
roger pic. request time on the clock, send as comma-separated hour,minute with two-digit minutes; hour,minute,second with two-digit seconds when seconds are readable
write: 10,29
